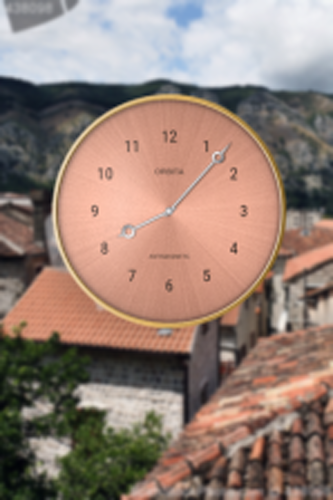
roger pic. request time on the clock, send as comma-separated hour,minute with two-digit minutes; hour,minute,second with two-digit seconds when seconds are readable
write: 8,07
